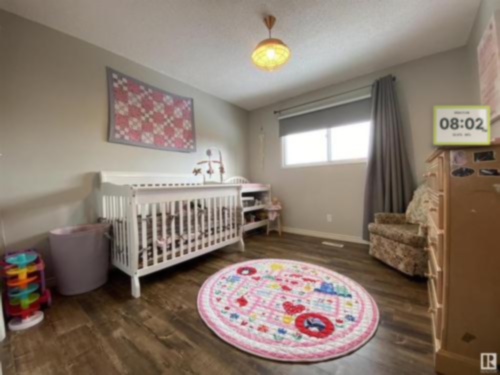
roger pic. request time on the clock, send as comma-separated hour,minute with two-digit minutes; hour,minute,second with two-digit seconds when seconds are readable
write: 8,02
